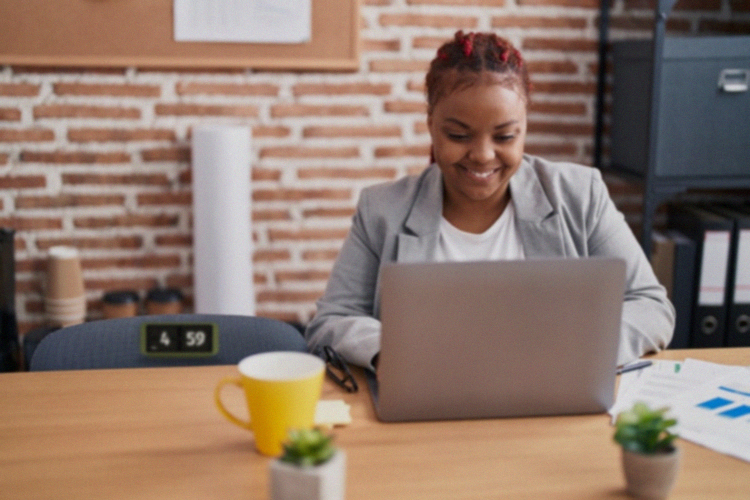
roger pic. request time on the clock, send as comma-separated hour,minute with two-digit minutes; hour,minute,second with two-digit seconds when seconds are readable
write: 4,59
